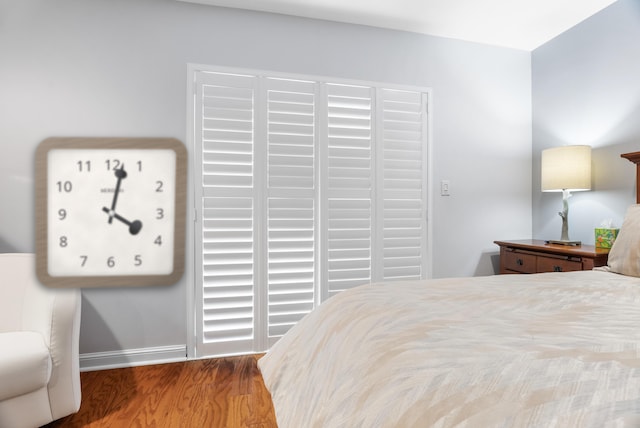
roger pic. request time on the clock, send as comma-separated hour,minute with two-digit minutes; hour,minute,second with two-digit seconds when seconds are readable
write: 4,02
